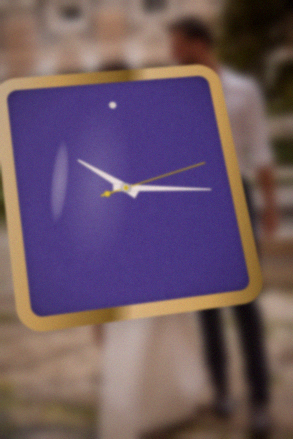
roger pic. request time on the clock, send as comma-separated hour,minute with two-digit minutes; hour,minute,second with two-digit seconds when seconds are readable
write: 10,16,13
